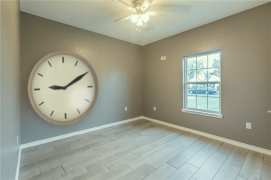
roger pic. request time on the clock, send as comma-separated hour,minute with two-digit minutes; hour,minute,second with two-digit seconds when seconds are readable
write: 9,10
